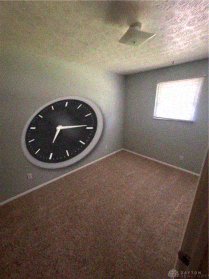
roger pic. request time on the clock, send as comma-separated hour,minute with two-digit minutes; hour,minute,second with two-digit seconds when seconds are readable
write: 6,14
